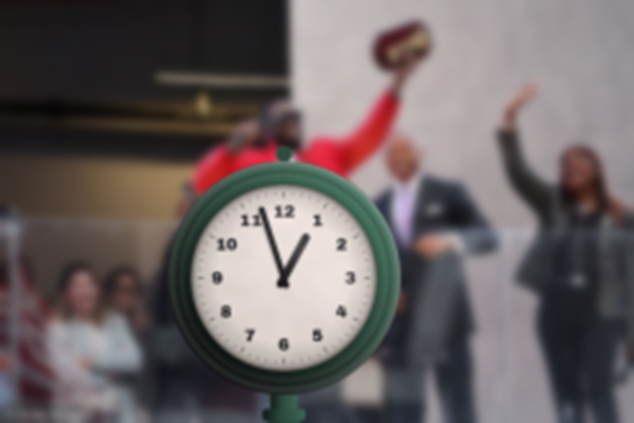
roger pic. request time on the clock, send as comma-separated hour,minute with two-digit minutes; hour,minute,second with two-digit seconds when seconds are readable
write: 12,57
